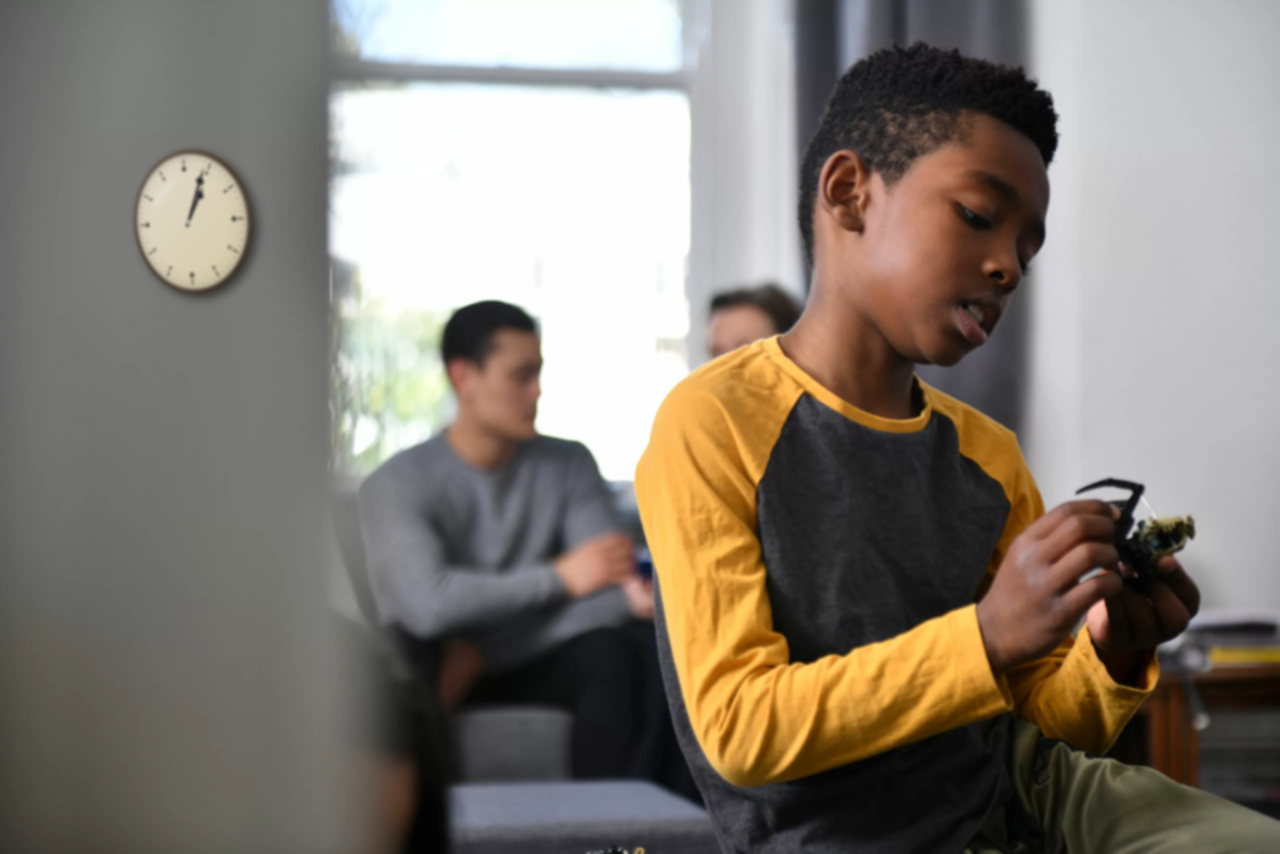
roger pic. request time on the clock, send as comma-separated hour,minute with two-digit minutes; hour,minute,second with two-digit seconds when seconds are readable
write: 1,04
